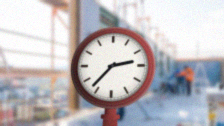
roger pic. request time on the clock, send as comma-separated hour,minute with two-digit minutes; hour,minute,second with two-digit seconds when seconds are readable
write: 2,37
